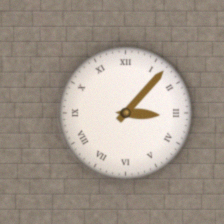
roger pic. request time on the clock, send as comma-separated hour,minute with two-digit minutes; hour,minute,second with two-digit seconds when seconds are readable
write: 3,07
